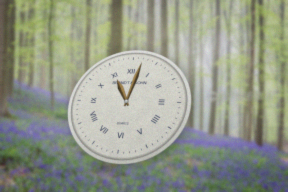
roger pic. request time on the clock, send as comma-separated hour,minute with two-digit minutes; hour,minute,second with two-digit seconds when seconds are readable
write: 11,02
